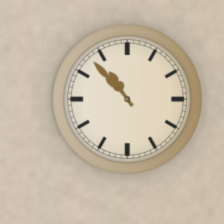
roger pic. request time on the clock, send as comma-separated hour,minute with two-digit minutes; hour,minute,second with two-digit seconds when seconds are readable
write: 10,53
